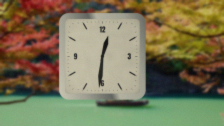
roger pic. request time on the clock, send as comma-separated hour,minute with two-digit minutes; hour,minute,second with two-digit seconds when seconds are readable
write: 12,31
